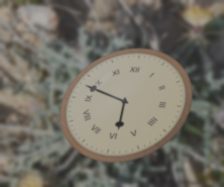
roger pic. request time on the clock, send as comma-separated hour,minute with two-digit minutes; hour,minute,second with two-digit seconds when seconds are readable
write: 5,48
